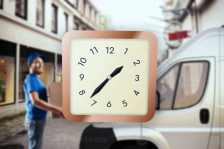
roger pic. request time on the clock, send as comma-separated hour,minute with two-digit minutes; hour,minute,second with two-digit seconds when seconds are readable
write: 1,37
